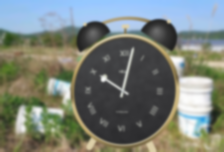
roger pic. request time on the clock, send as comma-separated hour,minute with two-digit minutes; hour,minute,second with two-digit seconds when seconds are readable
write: 10,02
